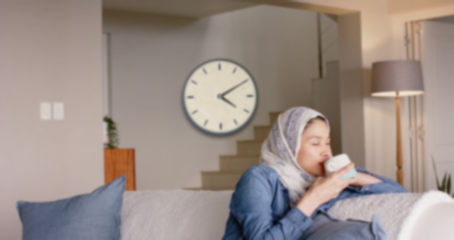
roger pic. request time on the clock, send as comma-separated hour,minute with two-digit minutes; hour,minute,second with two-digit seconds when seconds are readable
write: 4,10
